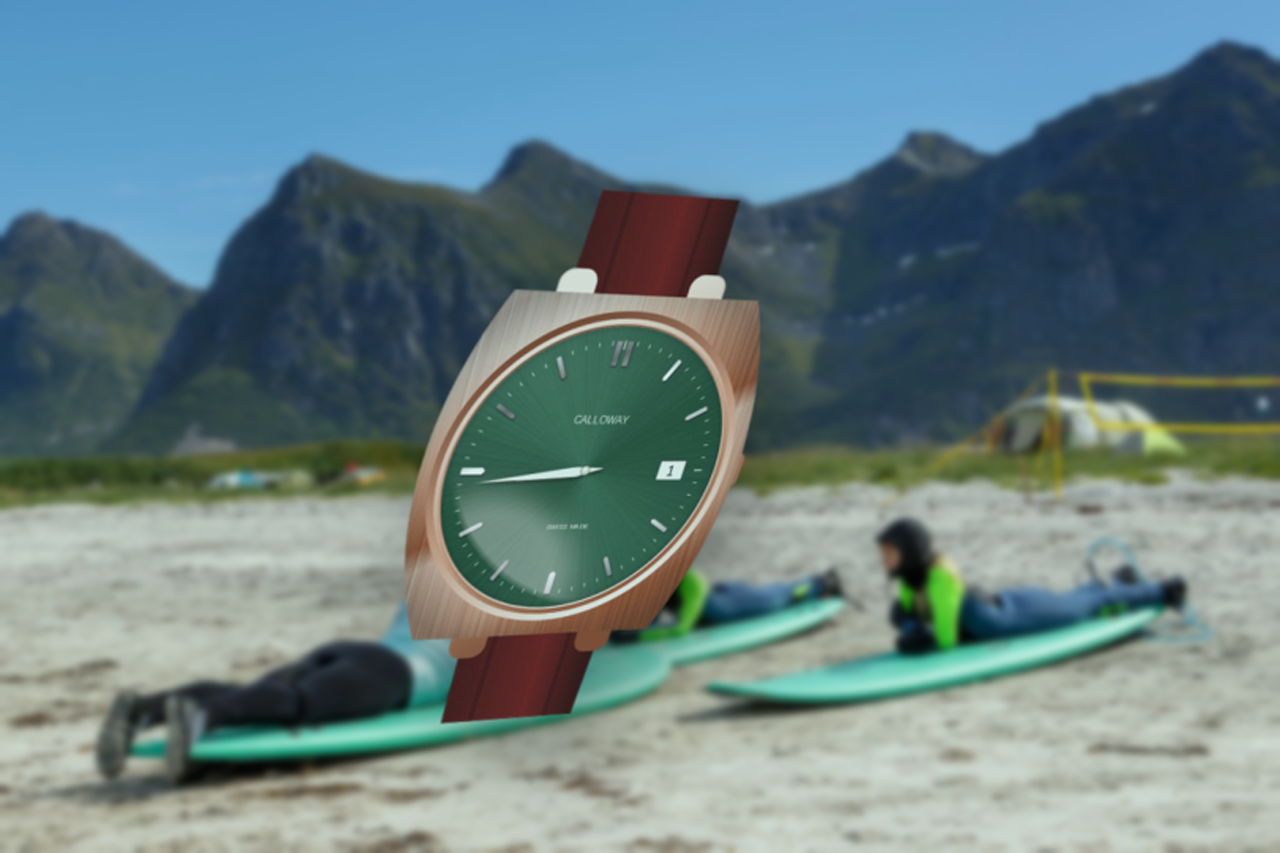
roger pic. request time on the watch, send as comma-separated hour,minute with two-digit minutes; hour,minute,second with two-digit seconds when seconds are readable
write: 8,44
